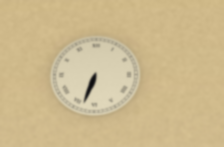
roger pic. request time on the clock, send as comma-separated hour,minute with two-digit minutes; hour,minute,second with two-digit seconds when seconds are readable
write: 6,33
